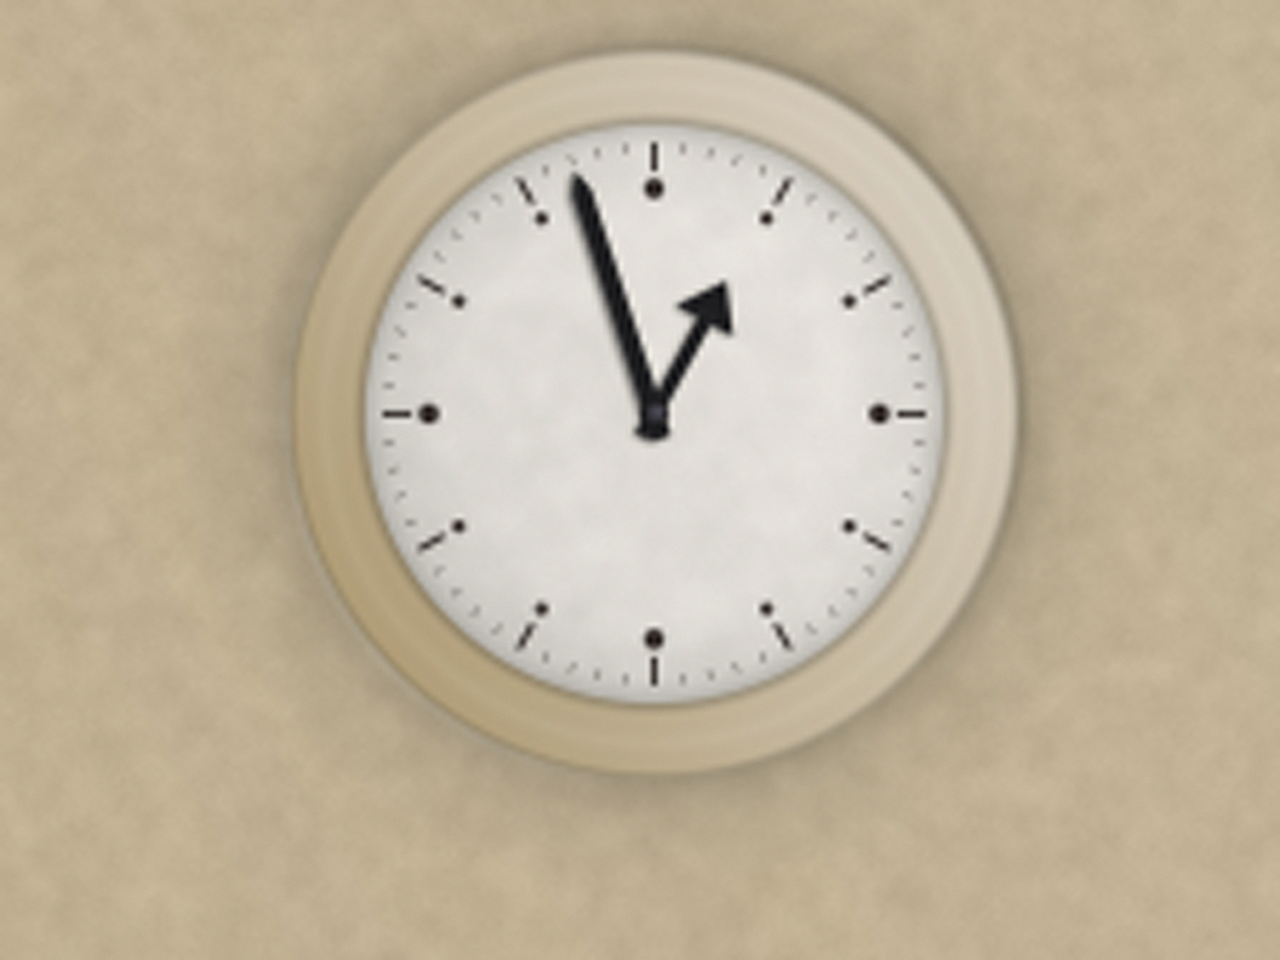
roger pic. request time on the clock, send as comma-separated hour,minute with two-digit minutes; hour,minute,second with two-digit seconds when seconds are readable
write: 12,57
